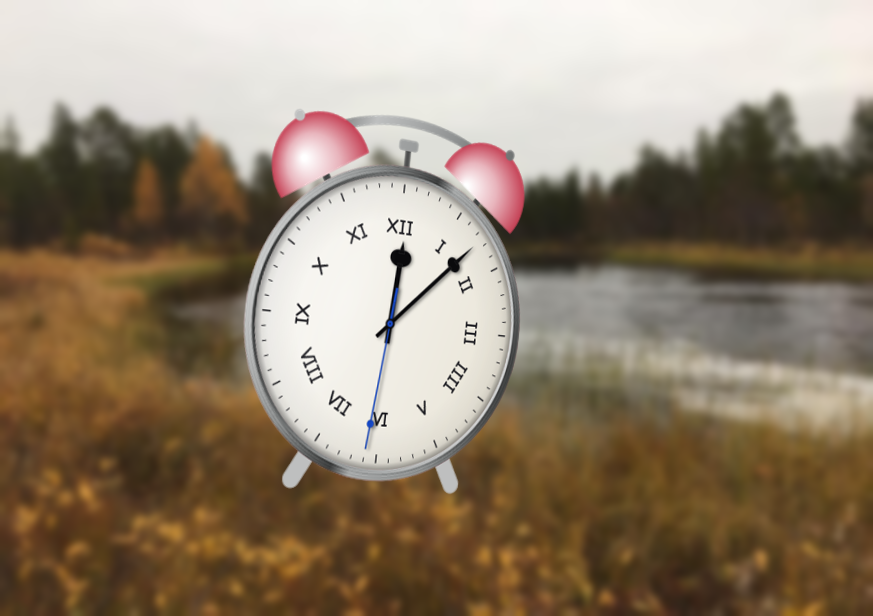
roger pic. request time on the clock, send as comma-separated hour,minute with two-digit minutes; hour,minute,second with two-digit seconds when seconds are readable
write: 12,07,31
